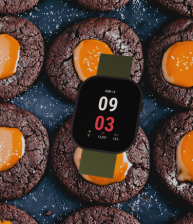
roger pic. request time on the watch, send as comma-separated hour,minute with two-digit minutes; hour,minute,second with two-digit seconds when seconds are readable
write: 9,03
